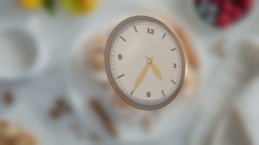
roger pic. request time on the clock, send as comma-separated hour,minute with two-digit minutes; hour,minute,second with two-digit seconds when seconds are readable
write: 4,35
